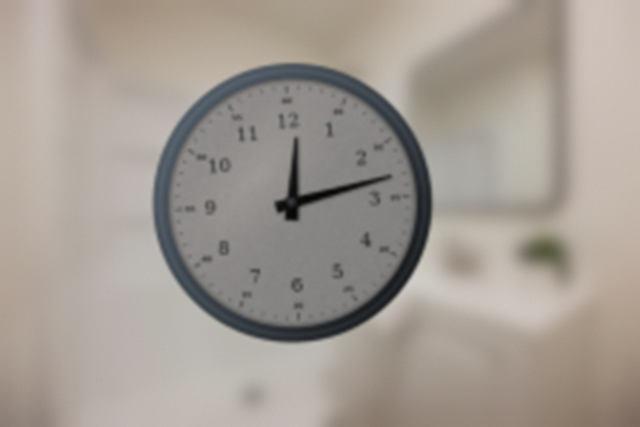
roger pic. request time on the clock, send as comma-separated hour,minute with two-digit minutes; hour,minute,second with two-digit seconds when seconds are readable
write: 12,13
